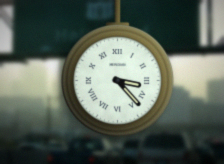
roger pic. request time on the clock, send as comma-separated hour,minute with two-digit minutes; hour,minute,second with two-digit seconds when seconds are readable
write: 3,23
